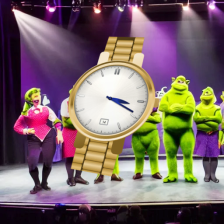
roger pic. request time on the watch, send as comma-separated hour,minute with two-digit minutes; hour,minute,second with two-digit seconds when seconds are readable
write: 3,19
